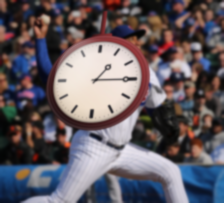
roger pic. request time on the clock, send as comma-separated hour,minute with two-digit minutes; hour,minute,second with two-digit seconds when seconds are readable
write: 1,15
